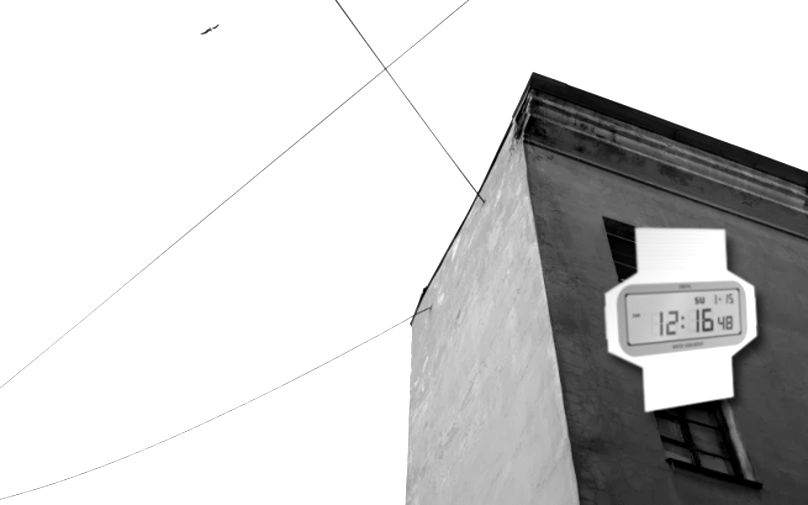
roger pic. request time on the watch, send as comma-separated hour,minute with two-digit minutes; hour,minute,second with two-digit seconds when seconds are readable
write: 12,16,48
